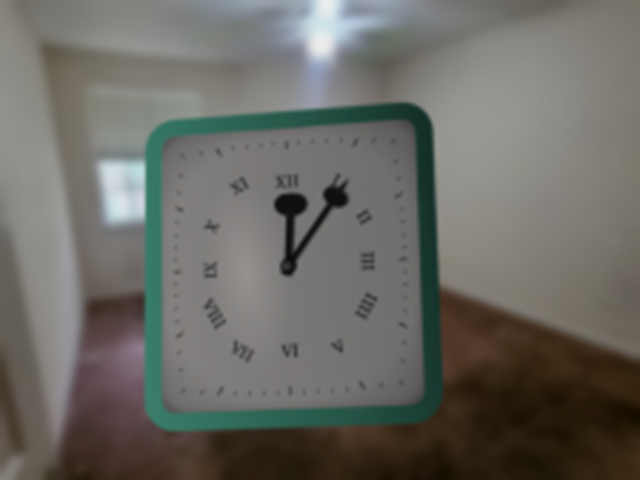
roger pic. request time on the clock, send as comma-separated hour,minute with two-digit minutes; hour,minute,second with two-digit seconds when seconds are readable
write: 12,06
